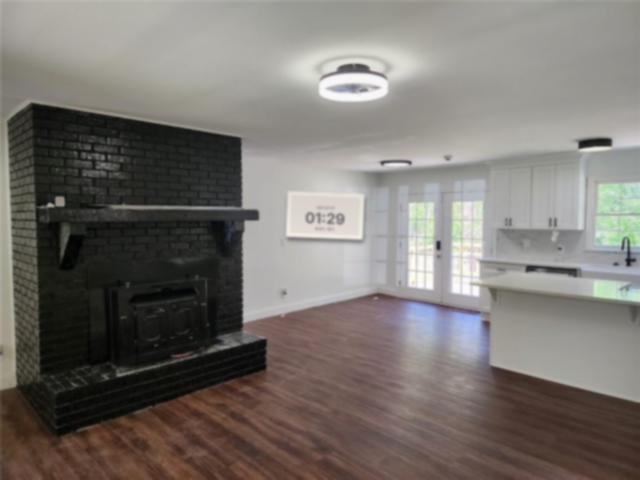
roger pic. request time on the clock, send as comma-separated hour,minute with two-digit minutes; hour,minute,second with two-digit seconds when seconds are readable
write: 1,29
